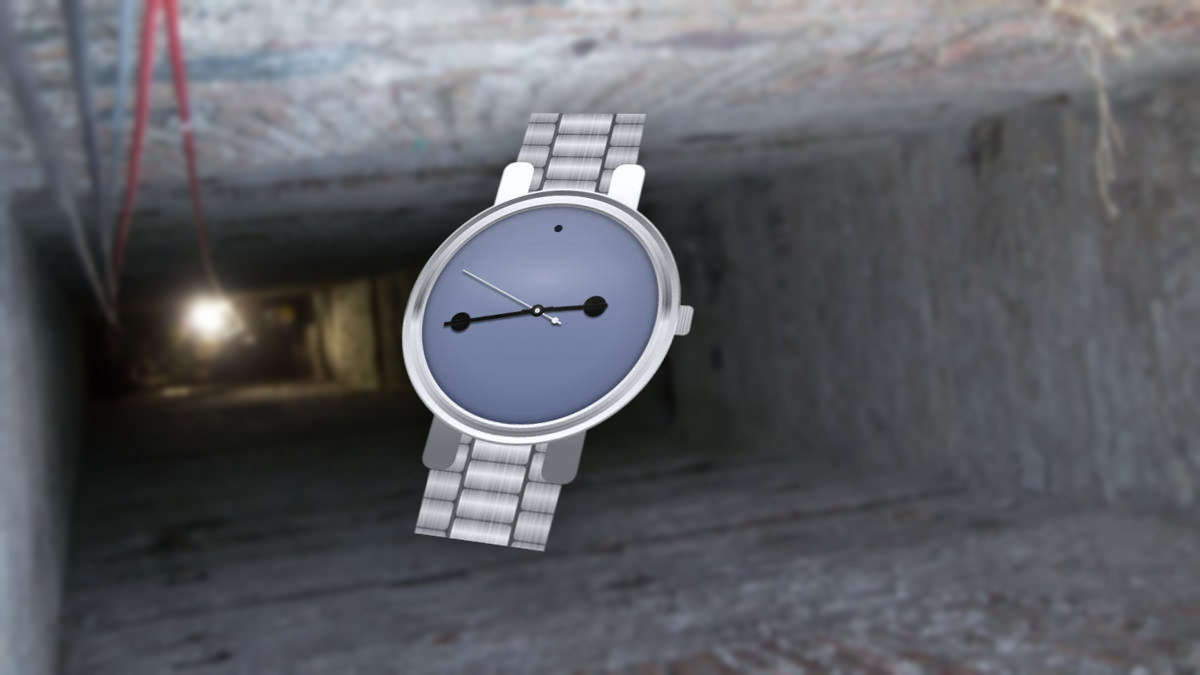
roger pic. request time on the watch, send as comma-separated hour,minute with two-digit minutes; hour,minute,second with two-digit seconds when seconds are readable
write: 2,42,49
